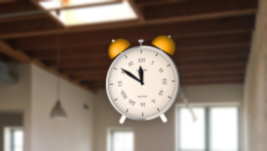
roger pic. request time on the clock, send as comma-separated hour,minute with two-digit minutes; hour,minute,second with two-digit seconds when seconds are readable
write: 11,51
